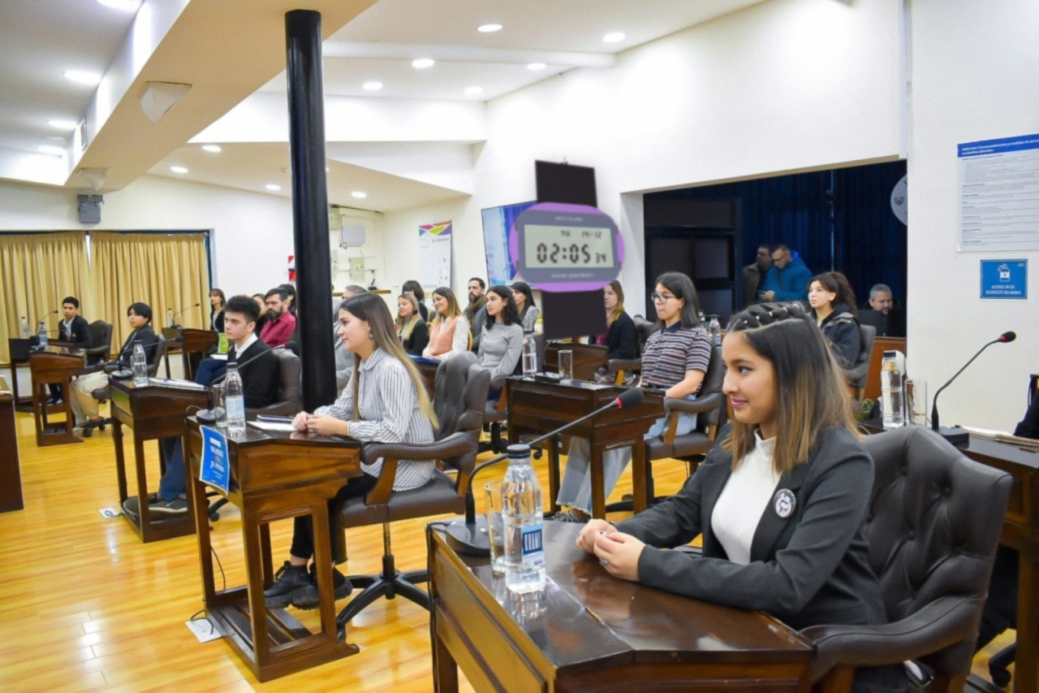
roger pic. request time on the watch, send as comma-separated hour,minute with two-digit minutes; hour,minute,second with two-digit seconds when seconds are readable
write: 2,05
